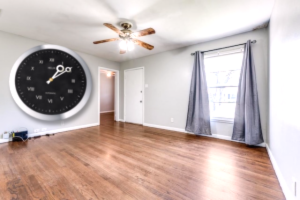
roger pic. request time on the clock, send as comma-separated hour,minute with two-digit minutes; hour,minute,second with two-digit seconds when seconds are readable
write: 1,09
